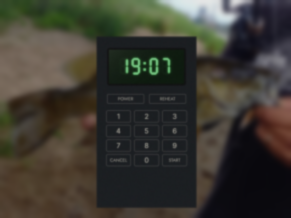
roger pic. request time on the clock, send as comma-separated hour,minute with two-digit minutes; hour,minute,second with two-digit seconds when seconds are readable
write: 19,07
